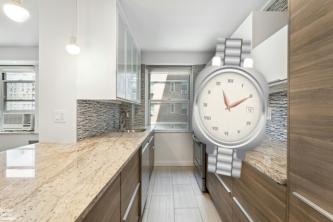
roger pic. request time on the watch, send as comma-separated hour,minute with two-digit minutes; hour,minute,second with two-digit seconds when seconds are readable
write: 11,10
